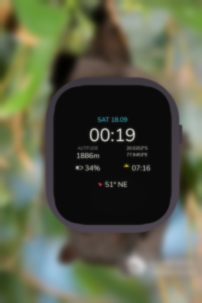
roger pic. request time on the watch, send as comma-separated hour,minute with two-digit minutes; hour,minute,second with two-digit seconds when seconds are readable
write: 0,19
